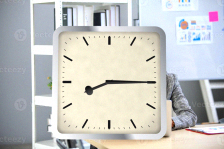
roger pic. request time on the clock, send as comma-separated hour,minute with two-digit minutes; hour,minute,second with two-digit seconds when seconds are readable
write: 8,15
